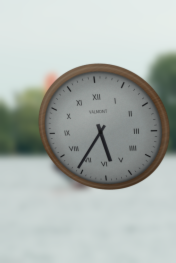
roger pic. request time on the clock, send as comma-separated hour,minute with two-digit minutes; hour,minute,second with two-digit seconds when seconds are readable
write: 5,36
